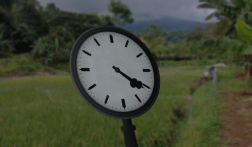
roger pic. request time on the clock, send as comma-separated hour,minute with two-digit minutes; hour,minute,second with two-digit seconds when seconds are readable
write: 4,21
